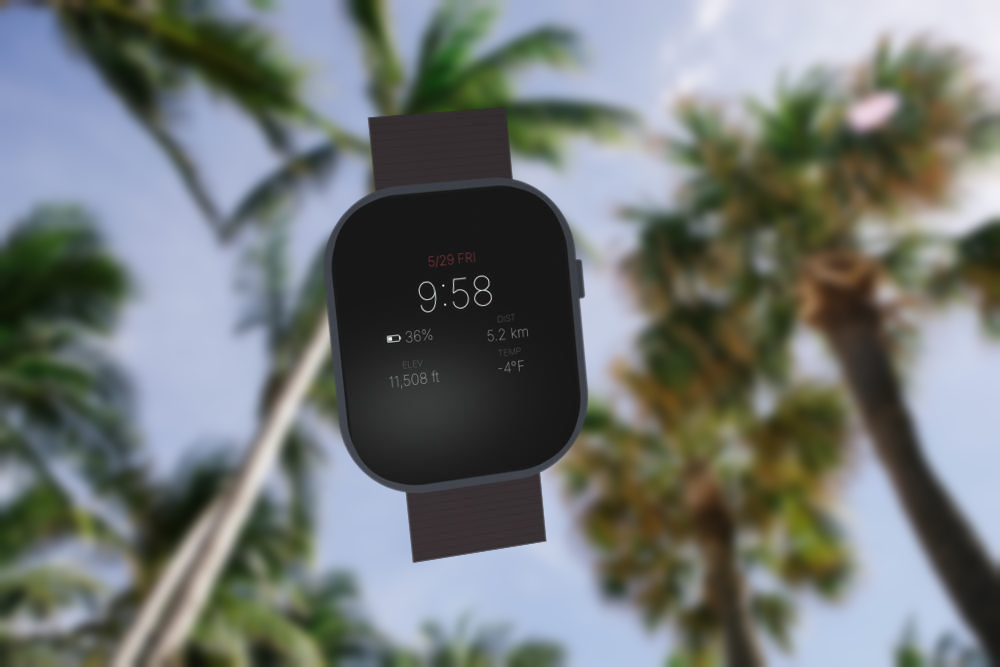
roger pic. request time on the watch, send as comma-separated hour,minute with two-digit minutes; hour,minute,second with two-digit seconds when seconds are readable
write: 9,58
